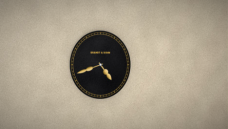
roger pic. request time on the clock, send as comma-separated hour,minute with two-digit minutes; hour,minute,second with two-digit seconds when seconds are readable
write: 4,42
